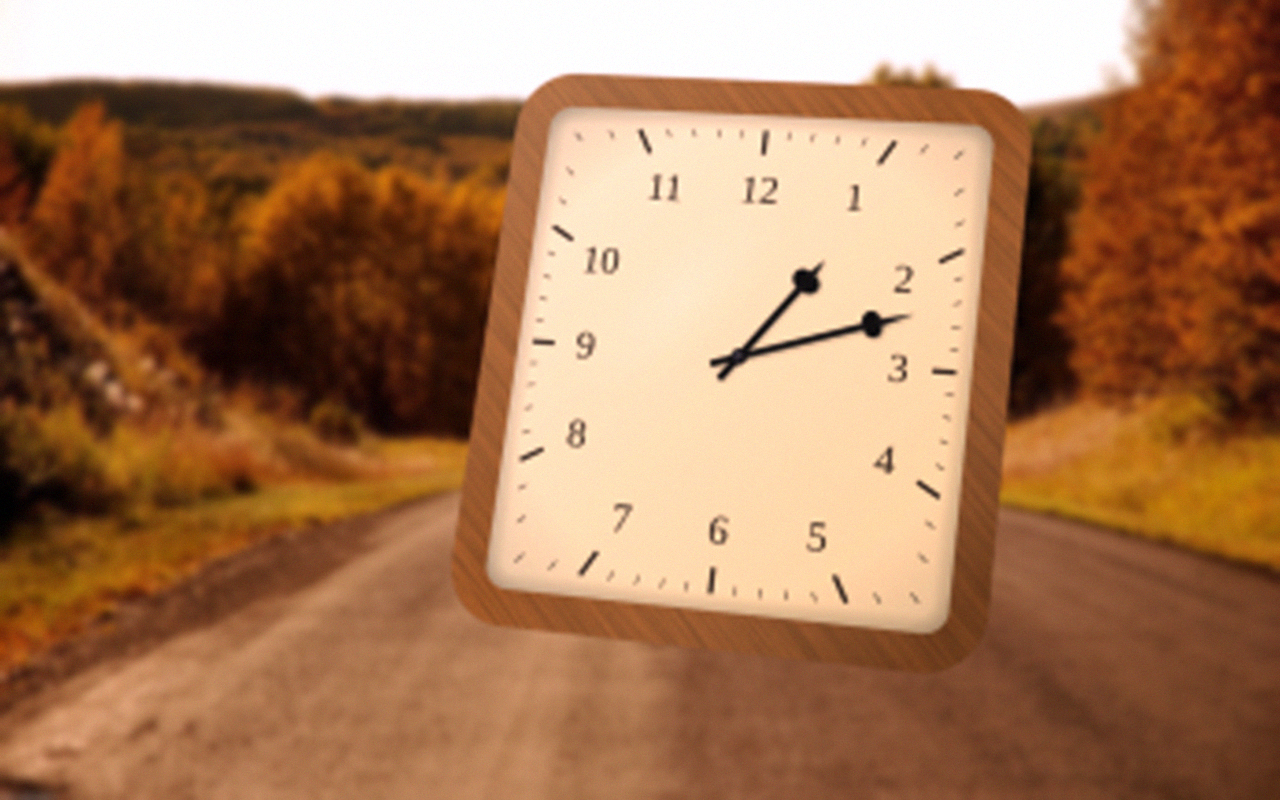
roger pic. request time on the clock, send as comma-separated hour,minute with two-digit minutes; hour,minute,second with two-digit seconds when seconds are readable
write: 1,12
